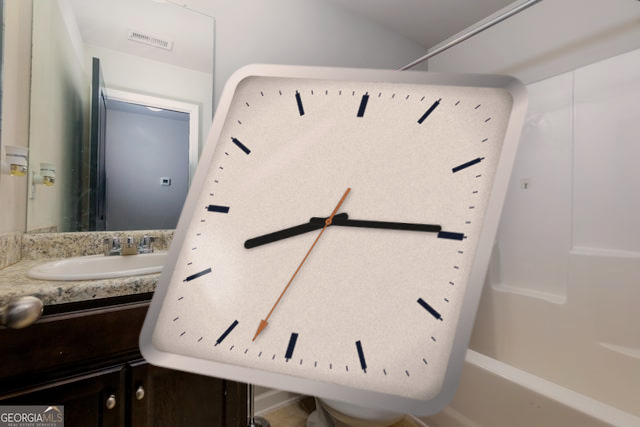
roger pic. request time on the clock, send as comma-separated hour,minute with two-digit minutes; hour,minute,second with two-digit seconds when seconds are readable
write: 8,14,33
